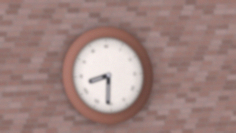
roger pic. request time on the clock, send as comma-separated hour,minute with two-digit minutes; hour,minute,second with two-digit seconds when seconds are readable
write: 8,31
